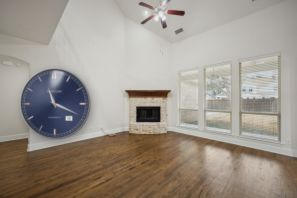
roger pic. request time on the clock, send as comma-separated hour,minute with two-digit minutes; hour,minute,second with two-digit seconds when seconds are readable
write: 11,19
